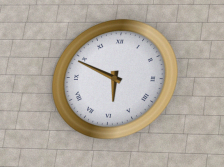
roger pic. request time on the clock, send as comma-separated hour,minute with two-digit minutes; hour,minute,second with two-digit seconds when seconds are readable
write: 5,49
